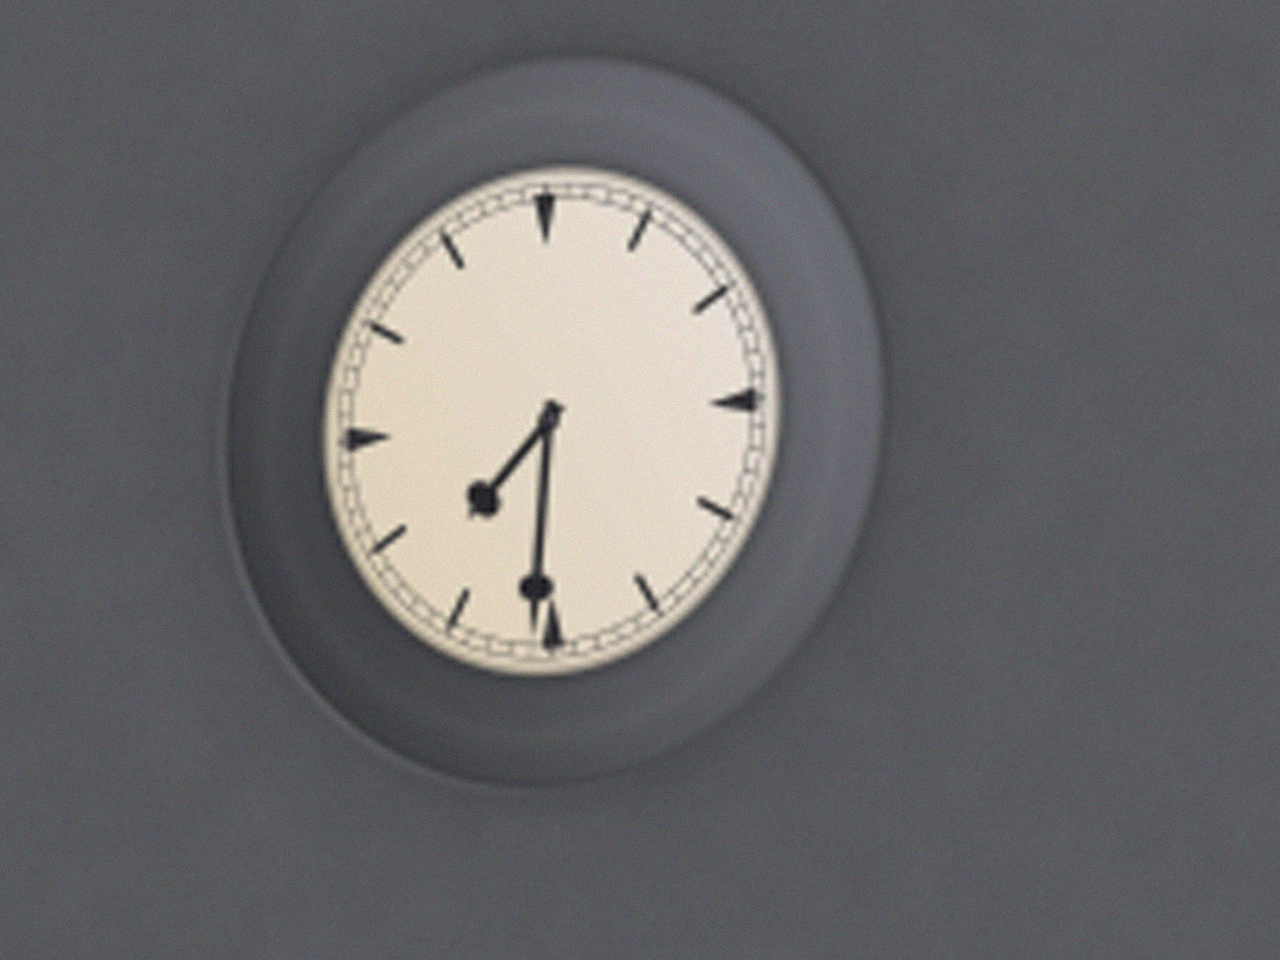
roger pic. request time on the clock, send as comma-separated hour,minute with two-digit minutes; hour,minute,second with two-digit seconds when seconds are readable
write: 7,31
